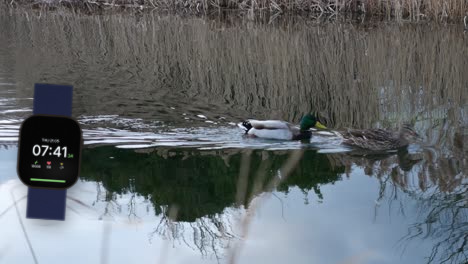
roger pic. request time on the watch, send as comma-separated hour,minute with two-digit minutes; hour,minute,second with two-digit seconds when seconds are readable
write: 7,41
